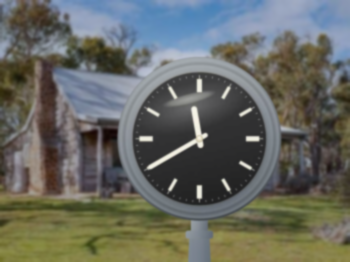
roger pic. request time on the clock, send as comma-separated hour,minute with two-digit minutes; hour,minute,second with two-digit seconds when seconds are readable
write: 11,40
